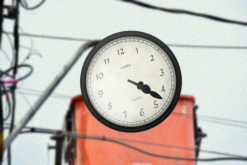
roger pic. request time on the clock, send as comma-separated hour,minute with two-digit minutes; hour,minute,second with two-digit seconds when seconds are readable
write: 4,23
